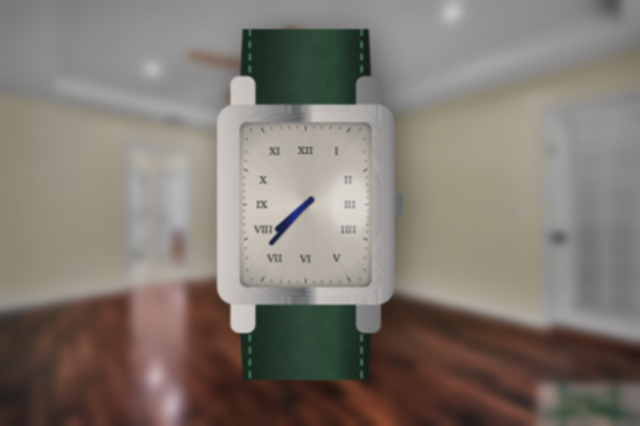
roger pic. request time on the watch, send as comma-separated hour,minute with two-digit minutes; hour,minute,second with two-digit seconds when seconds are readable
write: 7,37
